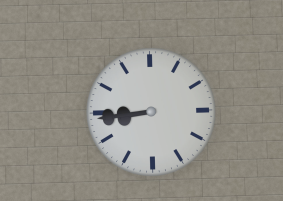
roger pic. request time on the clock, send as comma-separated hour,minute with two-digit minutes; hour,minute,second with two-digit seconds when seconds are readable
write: 8,44
